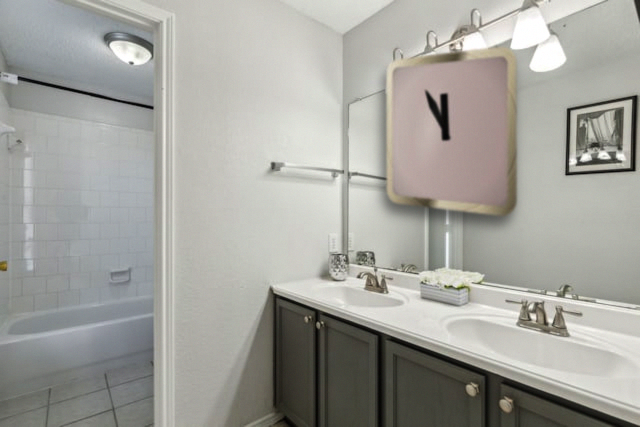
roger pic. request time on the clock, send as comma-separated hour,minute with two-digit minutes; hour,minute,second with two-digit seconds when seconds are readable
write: 11,55
